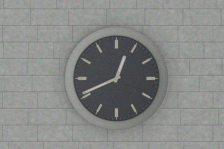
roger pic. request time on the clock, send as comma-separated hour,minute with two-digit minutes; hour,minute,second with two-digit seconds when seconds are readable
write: 12,41
